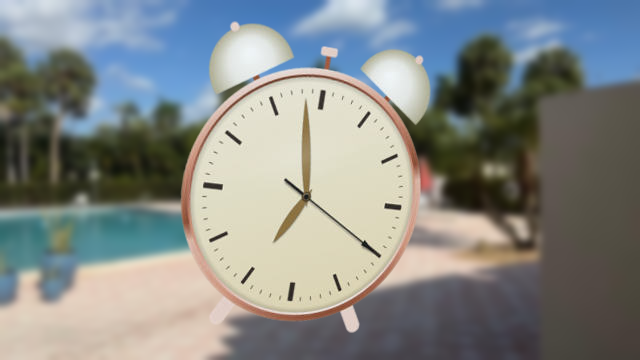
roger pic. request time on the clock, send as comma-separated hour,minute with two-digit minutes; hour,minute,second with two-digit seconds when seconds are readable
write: 6,58,20
